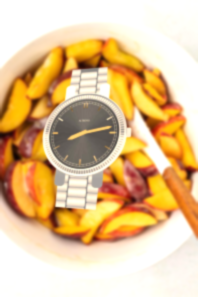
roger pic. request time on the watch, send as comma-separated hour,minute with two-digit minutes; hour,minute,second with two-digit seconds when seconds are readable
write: 8,13
